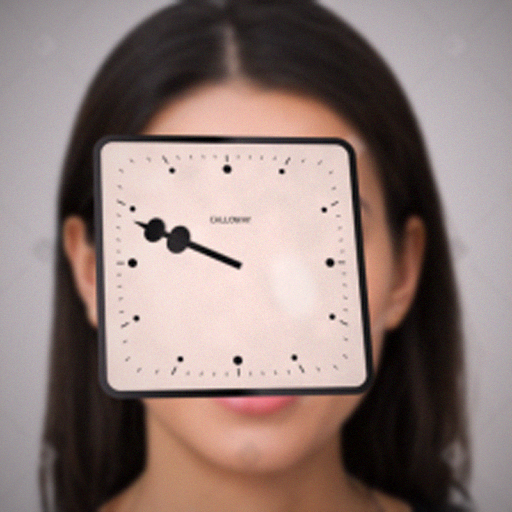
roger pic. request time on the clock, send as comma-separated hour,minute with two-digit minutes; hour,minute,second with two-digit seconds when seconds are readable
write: 9,49
